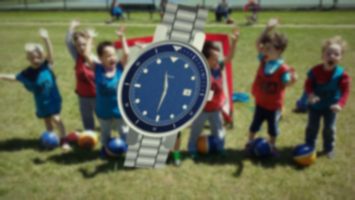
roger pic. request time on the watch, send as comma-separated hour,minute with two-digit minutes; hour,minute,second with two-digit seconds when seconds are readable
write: 11,31
